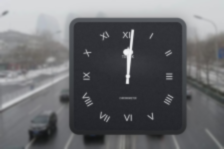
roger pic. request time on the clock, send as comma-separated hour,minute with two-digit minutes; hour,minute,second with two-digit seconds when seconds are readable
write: 12,01
